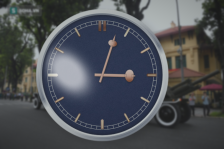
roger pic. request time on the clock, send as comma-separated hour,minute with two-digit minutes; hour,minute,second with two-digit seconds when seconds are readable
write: 3,03
